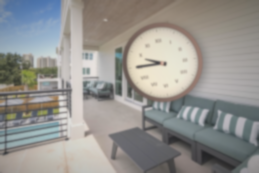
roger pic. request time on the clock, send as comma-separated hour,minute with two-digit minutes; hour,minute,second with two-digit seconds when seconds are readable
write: 9,45
